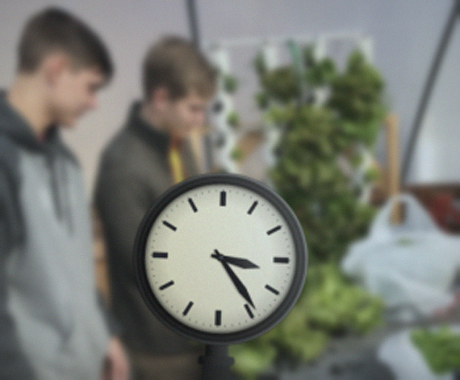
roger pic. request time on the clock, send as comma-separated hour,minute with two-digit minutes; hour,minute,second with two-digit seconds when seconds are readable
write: 3,24
